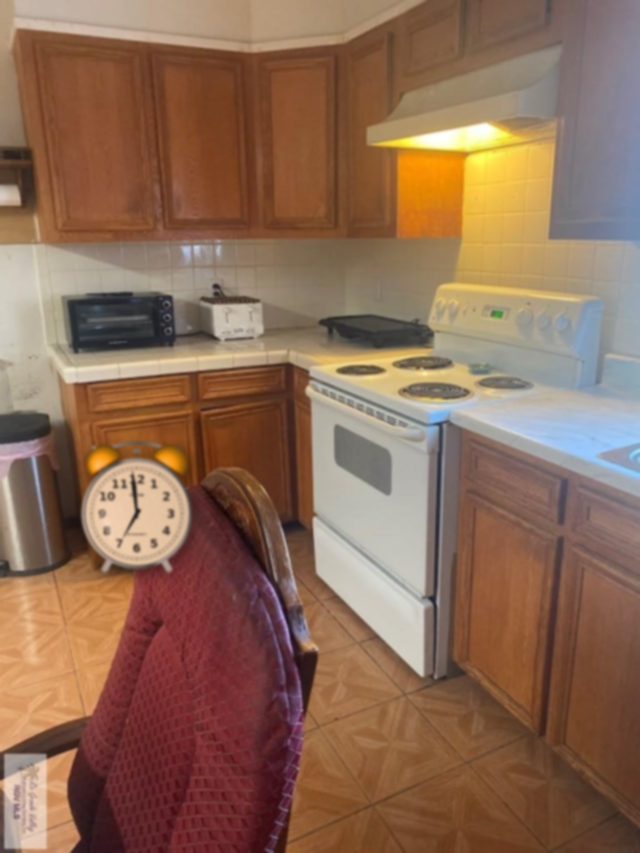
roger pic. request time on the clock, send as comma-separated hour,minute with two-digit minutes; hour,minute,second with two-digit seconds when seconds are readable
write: 6,59
